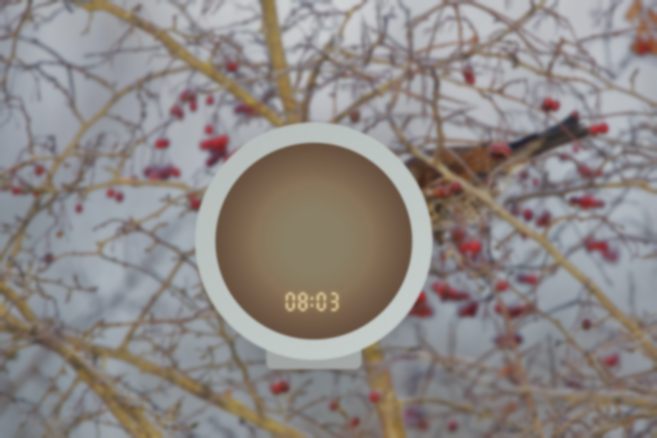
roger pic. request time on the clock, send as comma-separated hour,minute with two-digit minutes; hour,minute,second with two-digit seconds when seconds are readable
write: 8,03
